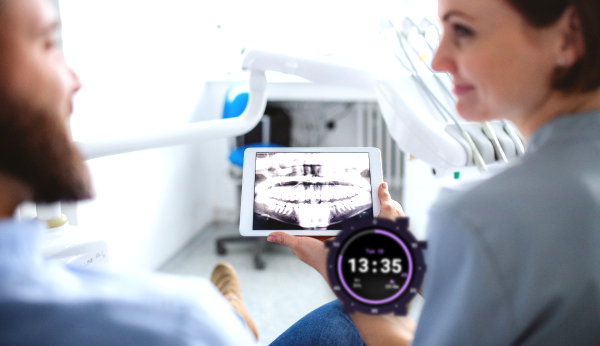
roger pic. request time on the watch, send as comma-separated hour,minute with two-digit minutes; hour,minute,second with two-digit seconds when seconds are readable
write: 13,35
